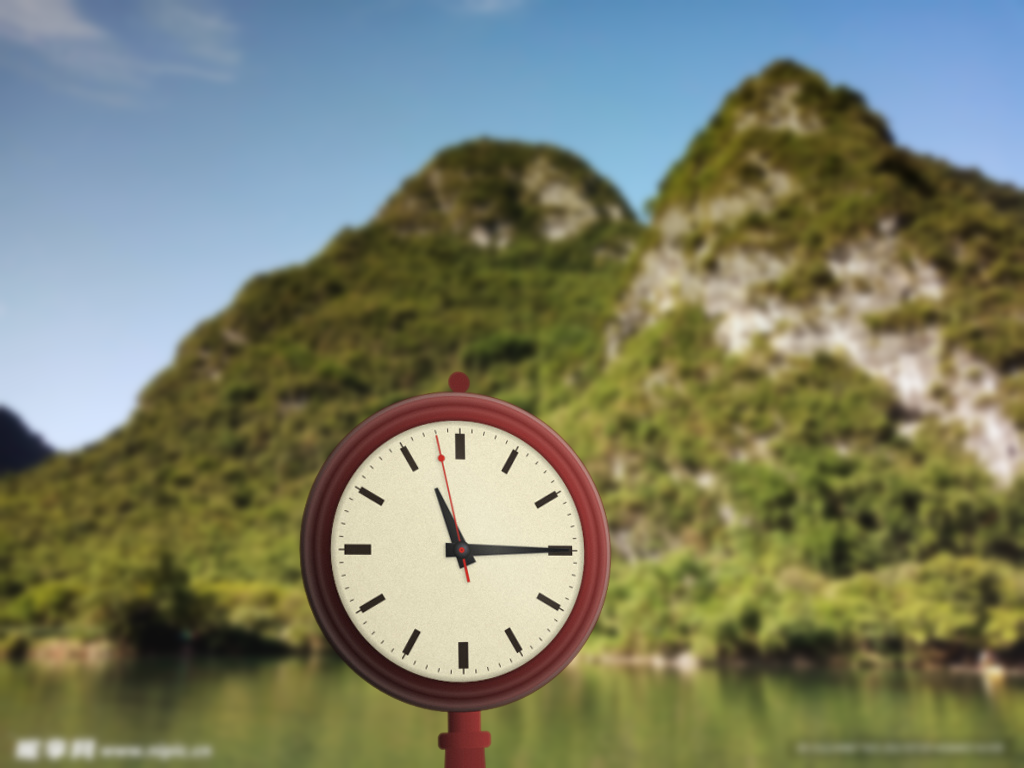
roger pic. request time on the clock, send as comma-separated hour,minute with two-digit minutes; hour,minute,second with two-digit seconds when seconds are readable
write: 11,14,58
